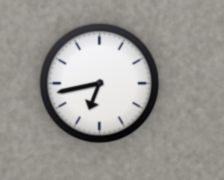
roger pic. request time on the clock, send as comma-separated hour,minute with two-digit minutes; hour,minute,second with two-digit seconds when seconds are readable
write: 6,43
